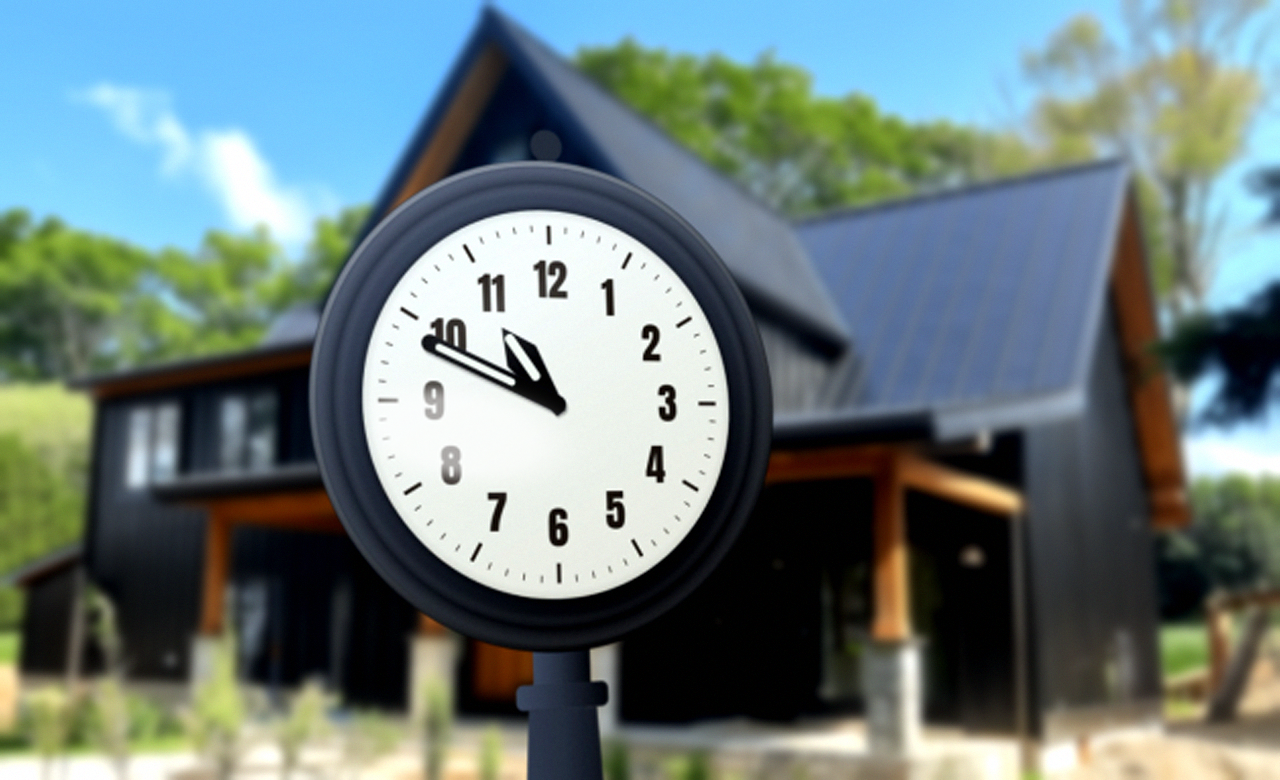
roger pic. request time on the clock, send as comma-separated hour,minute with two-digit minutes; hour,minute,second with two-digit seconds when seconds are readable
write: 10,49
